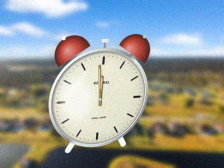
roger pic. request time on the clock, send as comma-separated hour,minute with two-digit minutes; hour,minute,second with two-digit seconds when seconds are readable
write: 11,59
